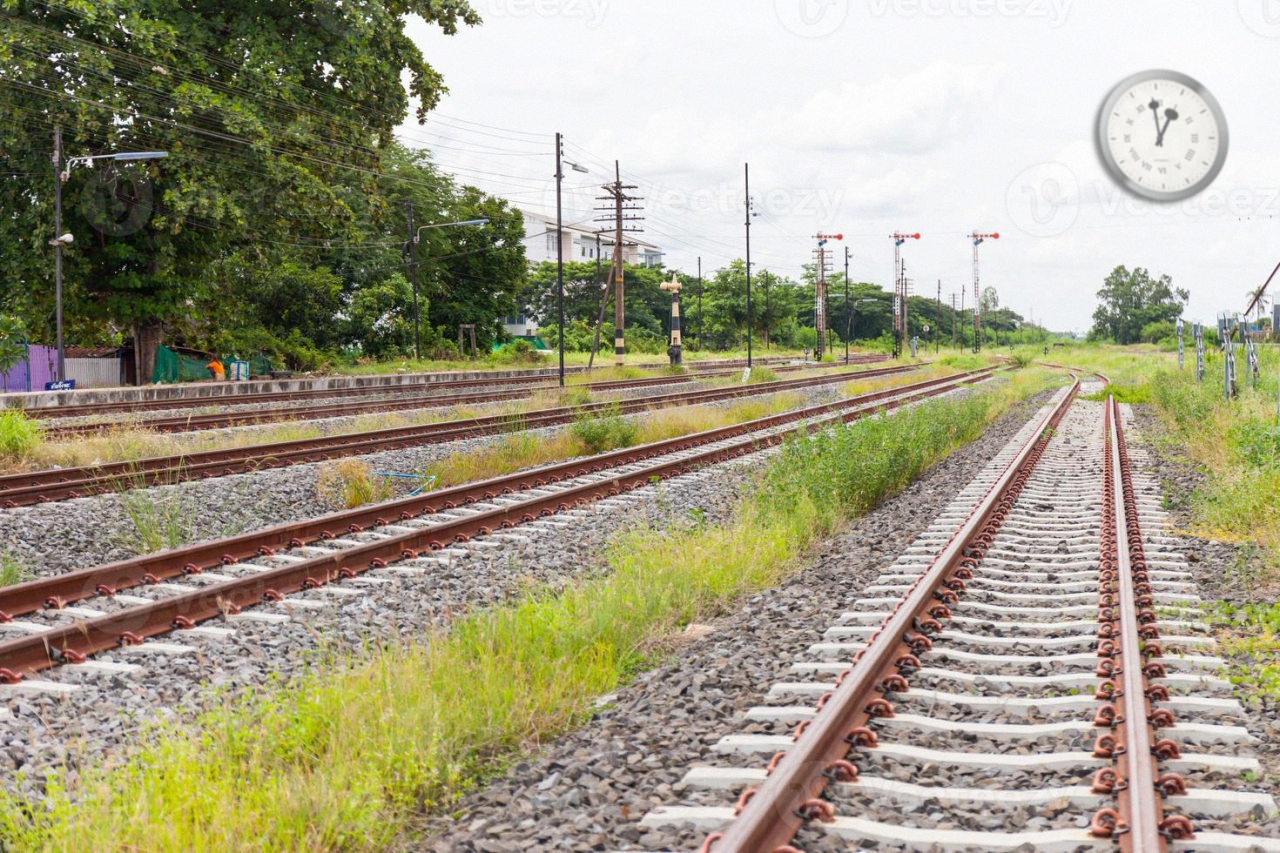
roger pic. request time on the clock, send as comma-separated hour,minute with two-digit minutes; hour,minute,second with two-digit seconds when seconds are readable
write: 12,59
